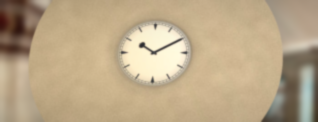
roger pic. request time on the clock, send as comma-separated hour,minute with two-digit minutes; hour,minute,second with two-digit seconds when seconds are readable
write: 10,10
